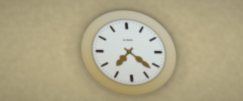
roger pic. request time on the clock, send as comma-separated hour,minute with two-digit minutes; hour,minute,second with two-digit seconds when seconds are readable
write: 7,22
